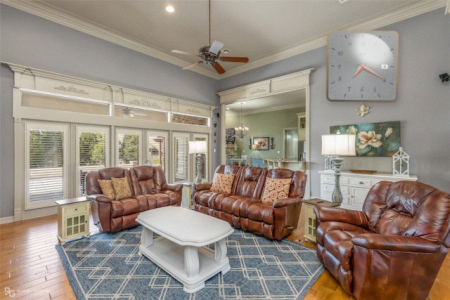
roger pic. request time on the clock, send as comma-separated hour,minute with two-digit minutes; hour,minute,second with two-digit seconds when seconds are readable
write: 7,20
